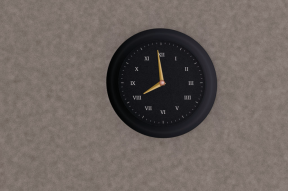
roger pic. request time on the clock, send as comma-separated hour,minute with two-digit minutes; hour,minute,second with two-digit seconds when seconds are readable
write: 7,59
